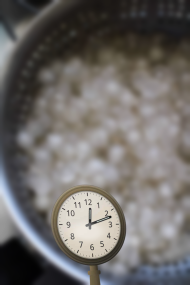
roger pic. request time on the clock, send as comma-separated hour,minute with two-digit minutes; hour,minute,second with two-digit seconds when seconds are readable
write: 12,12
